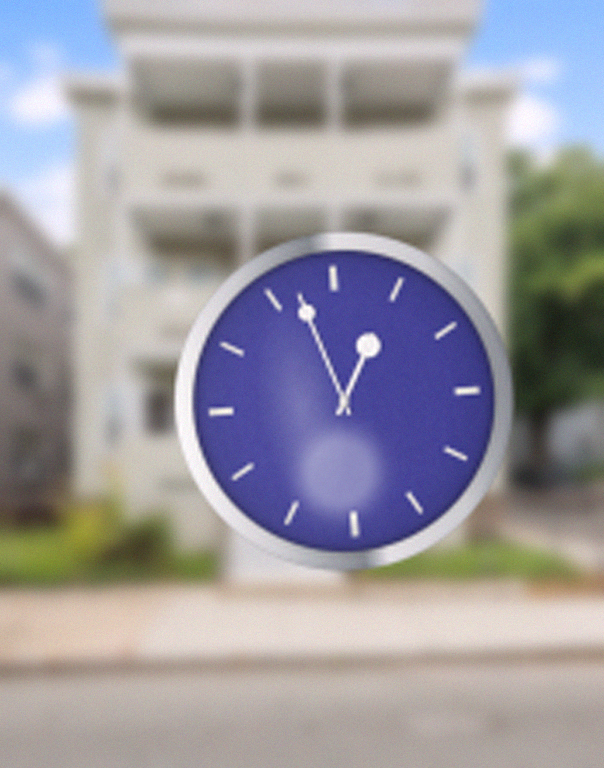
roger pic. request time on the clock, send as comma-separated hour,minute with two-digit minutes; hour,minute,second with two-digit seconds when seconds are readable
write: 12,57
